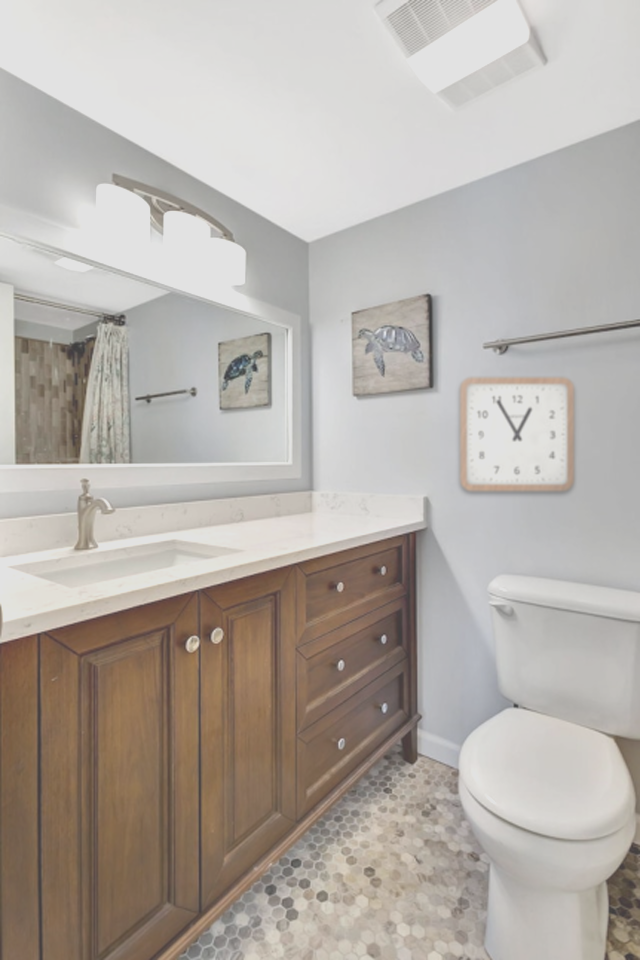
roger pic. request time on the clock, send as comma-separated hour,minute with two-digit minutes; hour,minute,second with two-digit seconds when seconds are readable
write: 12,55
